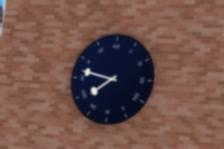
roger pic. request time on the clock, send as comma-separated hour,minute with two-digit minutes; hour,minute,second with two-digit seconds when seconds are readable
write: 7,47
